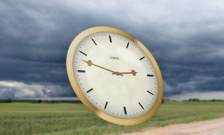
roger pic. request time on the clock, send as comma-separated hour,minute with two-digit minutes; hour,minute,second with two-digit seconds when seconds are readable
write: 2,48
